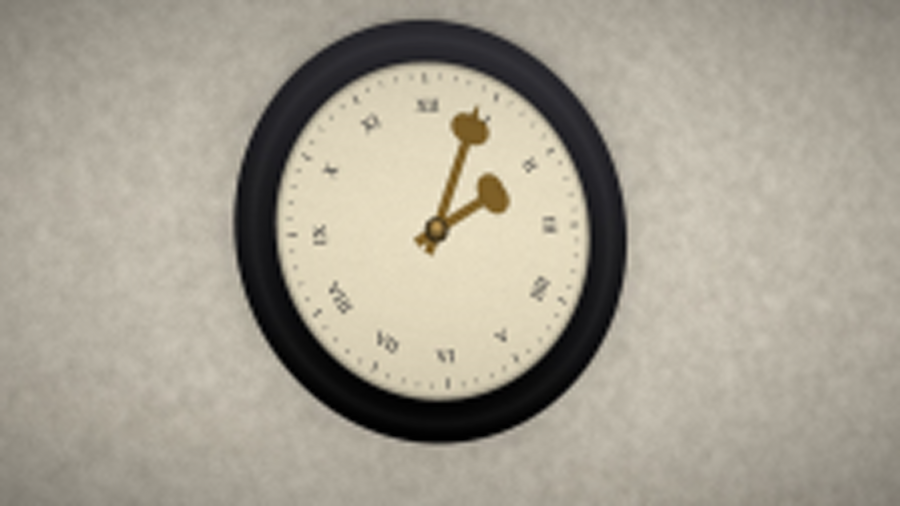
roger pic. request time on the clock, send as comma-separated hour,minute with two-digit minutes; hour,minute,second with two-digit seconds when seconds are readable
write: 2,04
